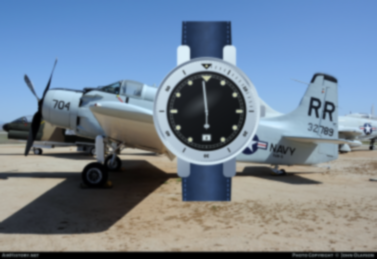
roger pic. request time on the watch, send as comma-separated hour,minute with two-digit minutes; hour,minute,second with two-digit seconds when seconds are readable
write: 5,59
